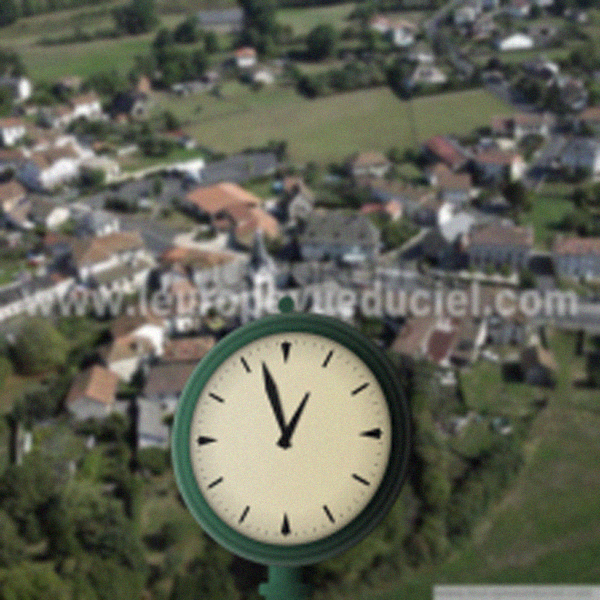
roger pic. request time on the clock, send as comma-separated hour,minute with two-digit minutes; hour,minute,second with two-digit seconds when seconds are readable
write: 12,57
